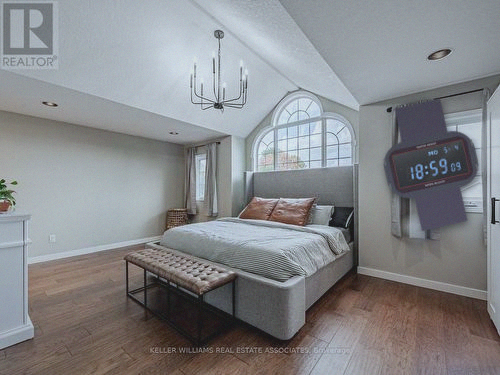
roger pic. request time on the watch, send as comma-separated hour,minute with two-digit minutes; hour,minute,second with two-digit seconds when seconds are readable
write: 18,59
